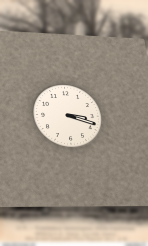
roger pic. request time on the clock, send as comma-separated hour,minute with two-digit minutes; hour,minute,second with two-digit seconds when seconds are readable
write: 3,18
